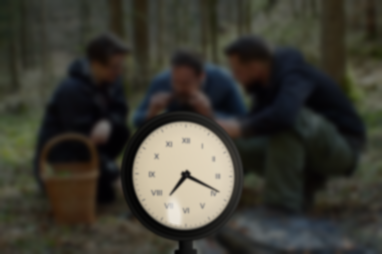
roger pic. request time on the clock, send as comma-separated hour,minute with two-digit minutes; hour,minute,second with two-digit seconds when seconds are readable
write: 7,19
